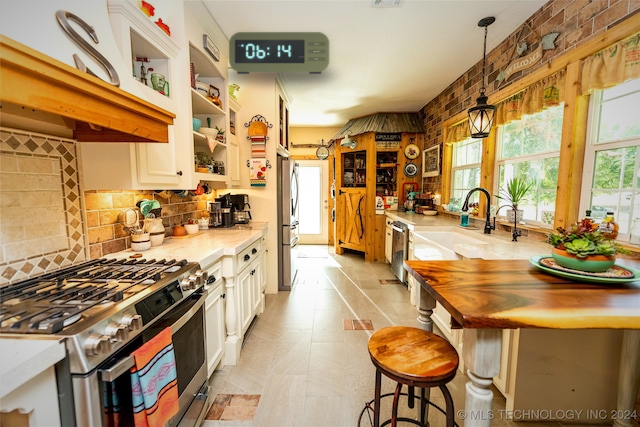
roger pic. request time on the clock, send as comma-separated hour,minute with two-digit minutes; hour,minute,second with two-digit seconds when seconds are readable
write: 6,14
